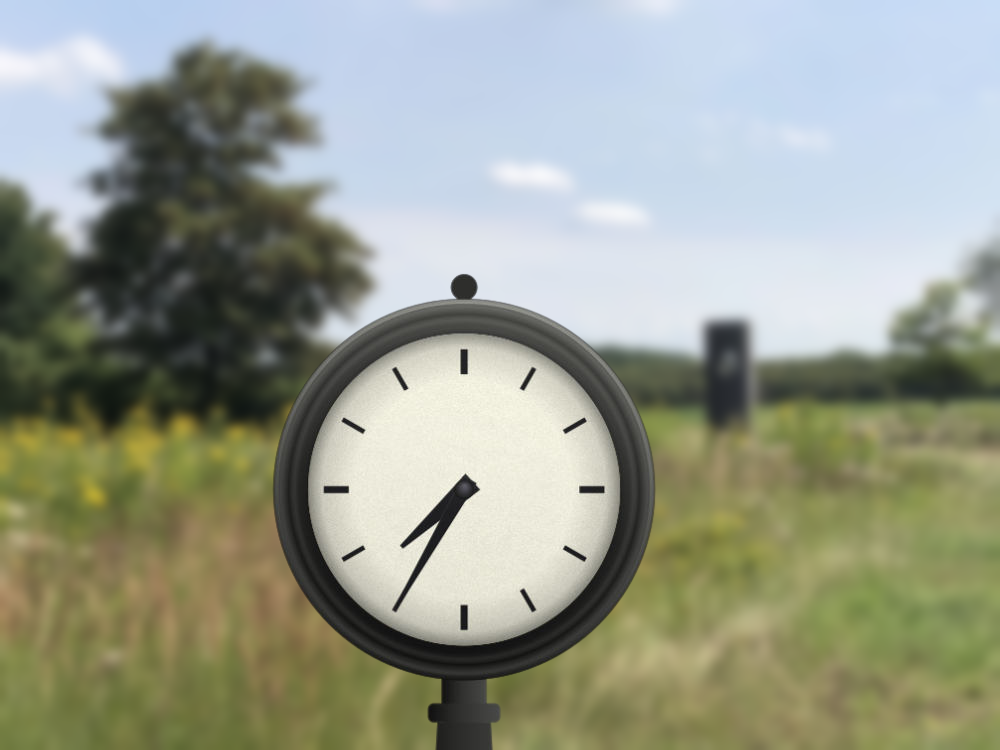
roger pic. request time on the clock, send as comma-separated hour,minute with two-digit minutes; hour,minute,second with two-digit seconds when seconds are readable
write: 7,35
